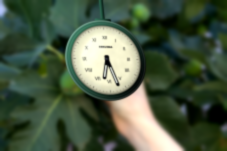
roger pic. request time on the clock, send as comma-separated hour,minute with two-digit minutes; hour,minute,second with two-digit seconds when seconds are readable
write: 6,27
